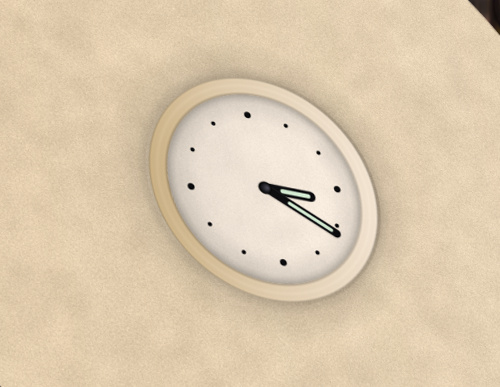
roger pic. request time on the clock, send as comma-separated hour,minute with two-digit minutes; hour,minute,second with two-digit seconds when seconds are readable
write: 3,21
